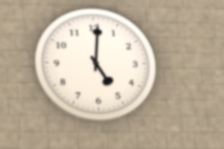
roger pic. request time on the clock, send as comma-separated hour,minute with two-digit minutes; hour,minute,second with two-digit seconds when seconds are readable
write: 5,01
